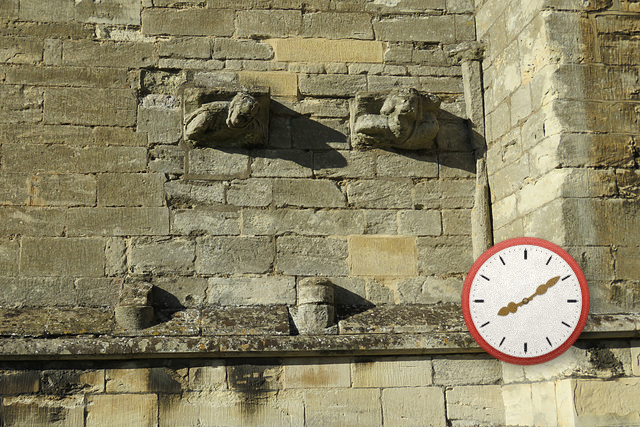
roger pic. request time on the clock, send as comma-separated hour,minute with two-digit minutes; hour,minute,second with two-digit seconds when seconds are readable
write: 8,09
